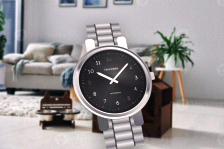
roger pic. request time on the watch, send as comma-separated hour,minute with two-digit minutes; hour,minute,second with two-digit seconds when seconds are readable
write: 10,08
